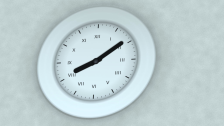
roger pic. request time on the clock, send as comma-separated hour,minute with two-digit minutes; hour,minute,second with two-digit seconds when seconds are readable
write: 8,09
